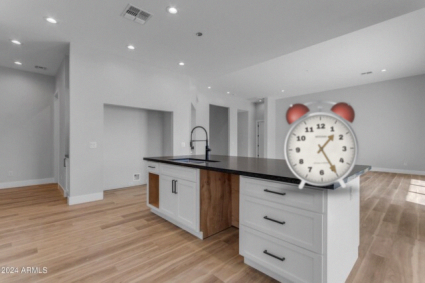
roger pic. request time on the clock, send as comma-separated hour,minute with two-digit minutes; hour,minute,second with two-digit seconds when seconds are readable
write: 1,25
